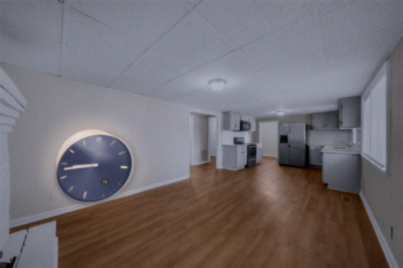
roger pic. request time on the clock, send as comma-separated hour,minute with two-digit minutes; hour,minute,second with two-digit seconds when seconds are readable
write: 8,43
